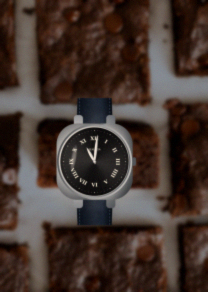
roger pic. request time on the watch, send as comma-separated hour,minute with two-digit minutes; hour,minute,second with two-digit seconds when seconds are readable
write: 11,01
